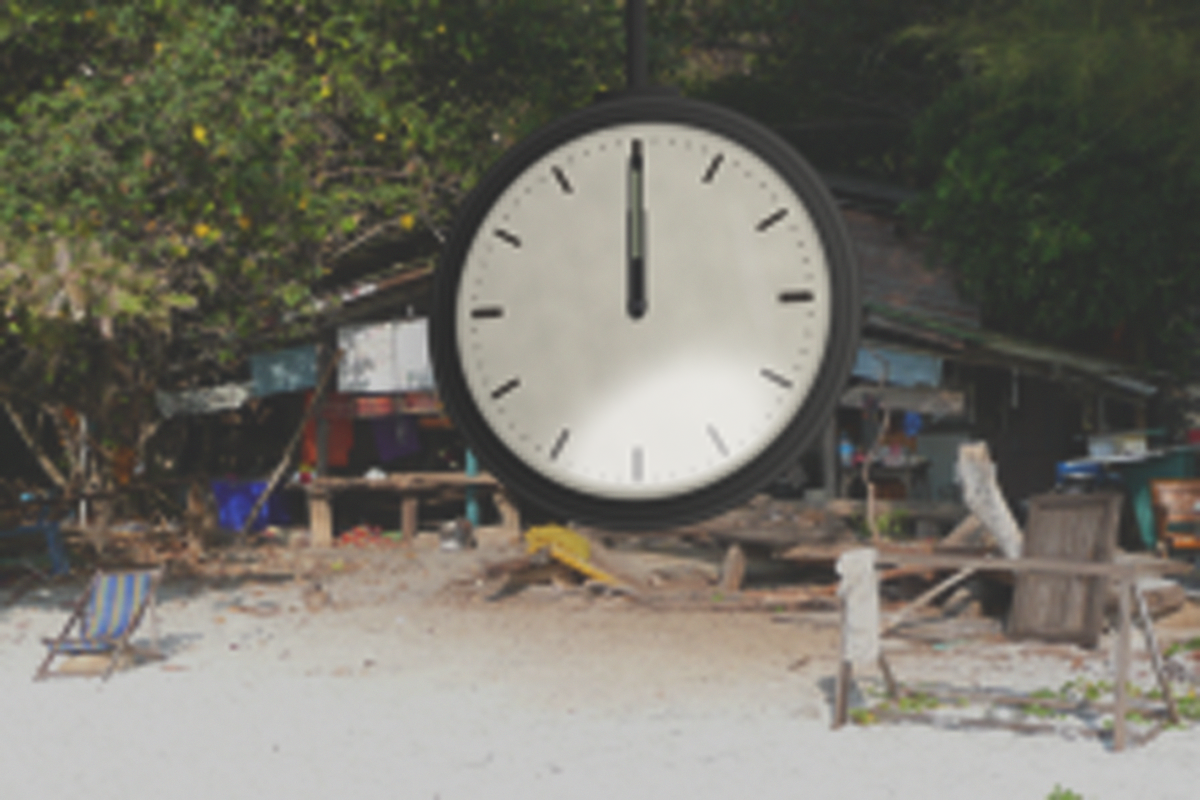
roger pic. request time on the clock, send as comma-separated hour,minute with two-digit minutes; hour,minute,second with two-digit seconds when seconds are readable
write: 12,00
